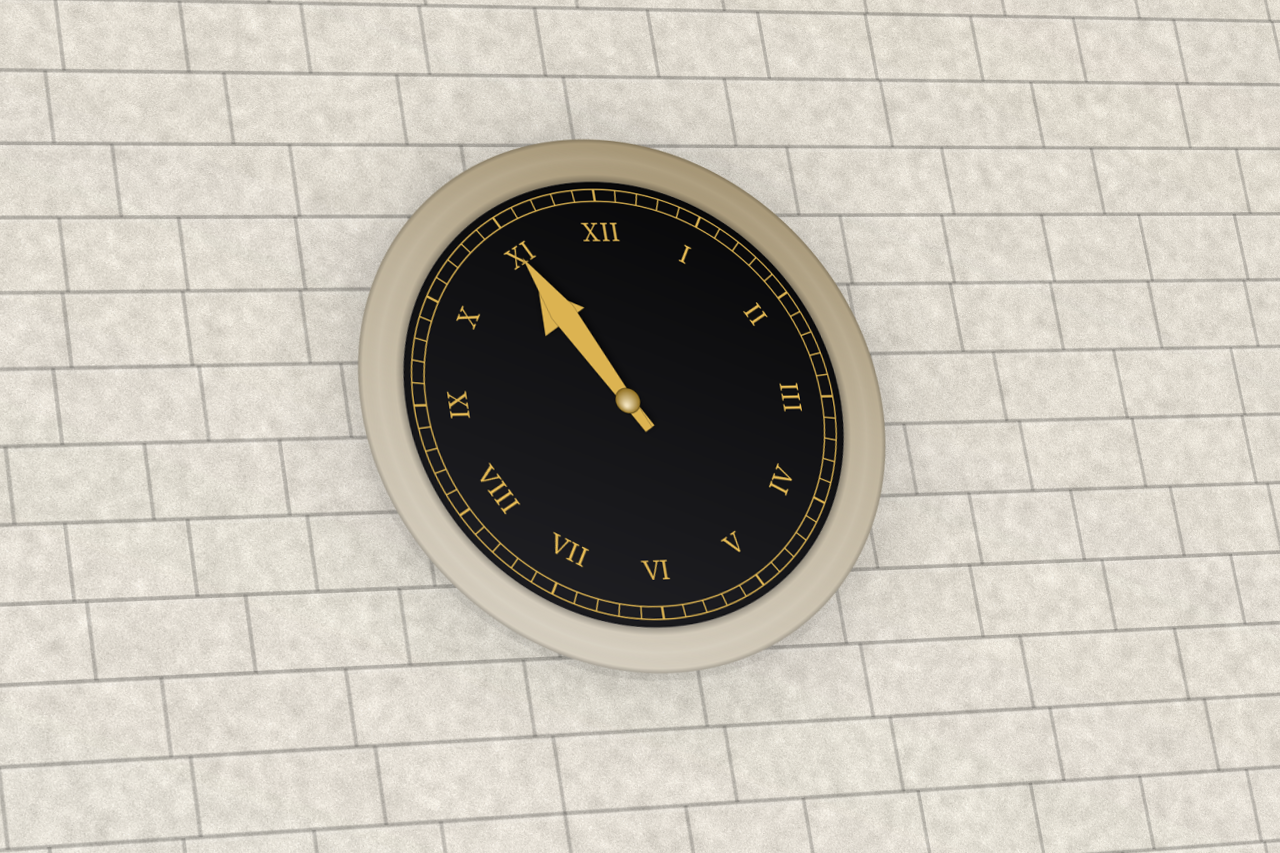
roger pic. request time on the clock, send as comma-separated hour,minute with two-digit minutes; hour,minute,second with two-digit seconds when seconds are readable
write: 10,55
